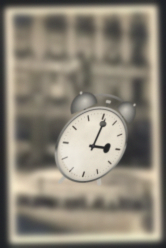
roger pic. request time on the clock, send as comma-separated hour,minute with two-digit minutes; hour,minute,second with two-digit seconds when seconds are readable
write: 3,01
